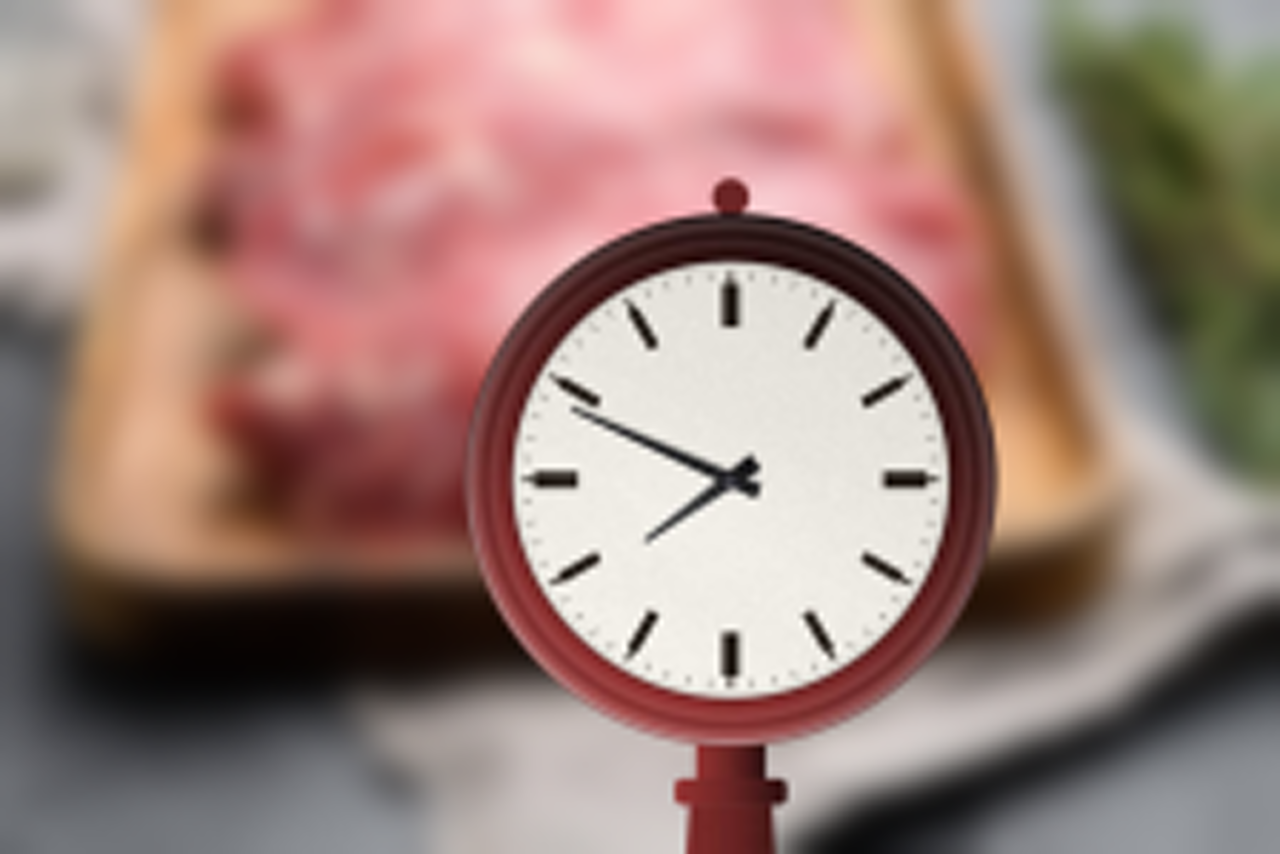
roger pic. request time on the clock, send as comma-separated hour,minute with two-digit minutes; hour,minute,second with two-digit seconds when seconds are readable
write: 7,49
